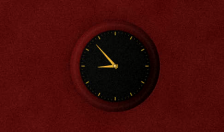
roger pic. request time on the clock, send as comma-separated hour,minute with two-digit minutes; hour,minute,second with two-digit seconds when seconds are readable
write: 8,53
